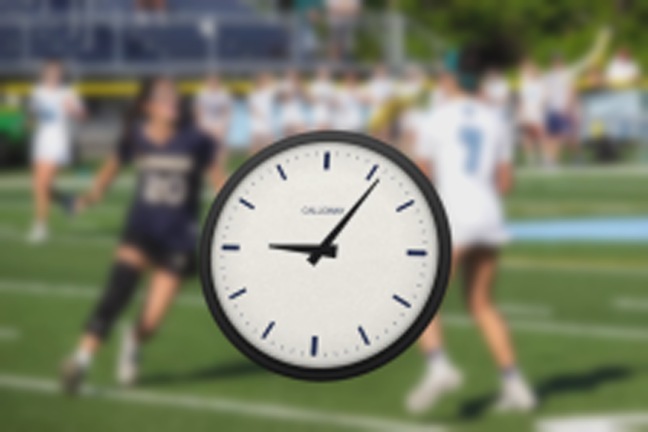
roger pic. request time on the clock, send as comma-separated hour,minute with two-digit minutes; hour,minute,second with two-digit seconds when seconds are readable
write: 9,06
